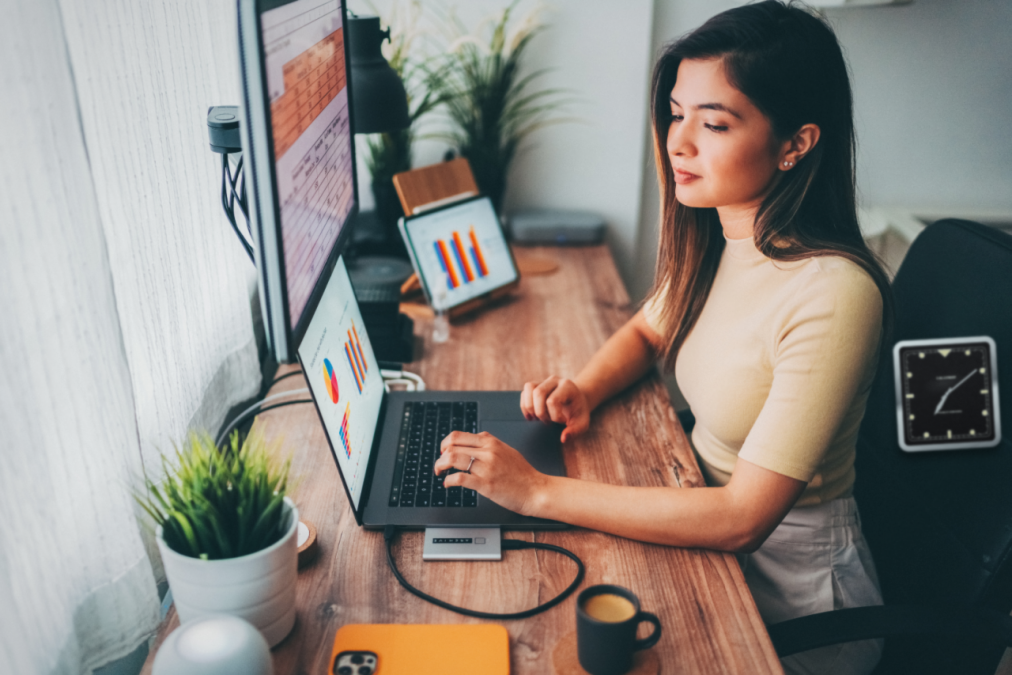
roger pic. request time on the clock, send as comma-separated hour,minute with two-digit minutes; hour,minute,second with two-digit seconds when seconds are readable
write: 7,09
